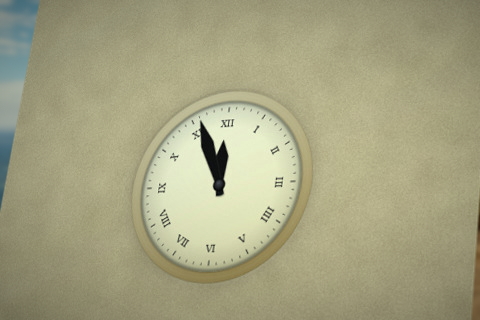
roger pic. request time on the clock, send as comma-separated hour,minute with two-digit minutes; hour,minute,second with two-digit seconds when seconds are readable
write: 11,56
